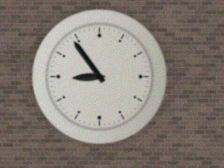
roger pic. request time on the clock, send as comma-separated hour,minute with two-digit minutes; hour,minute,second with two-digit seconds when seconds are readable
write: 8,54
